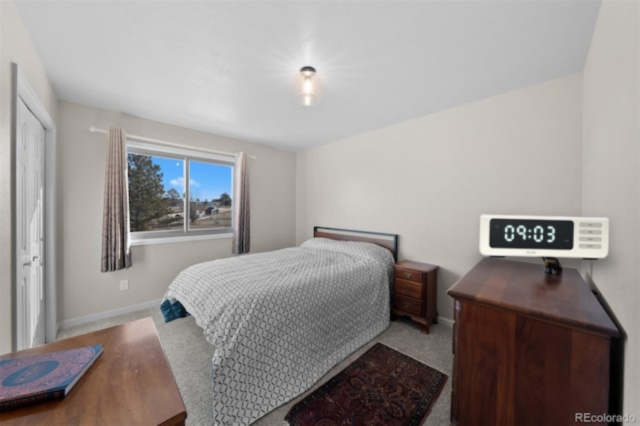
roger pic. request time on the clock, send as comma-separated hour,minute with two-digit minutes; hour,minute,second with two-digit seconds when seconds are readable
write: 9,03
